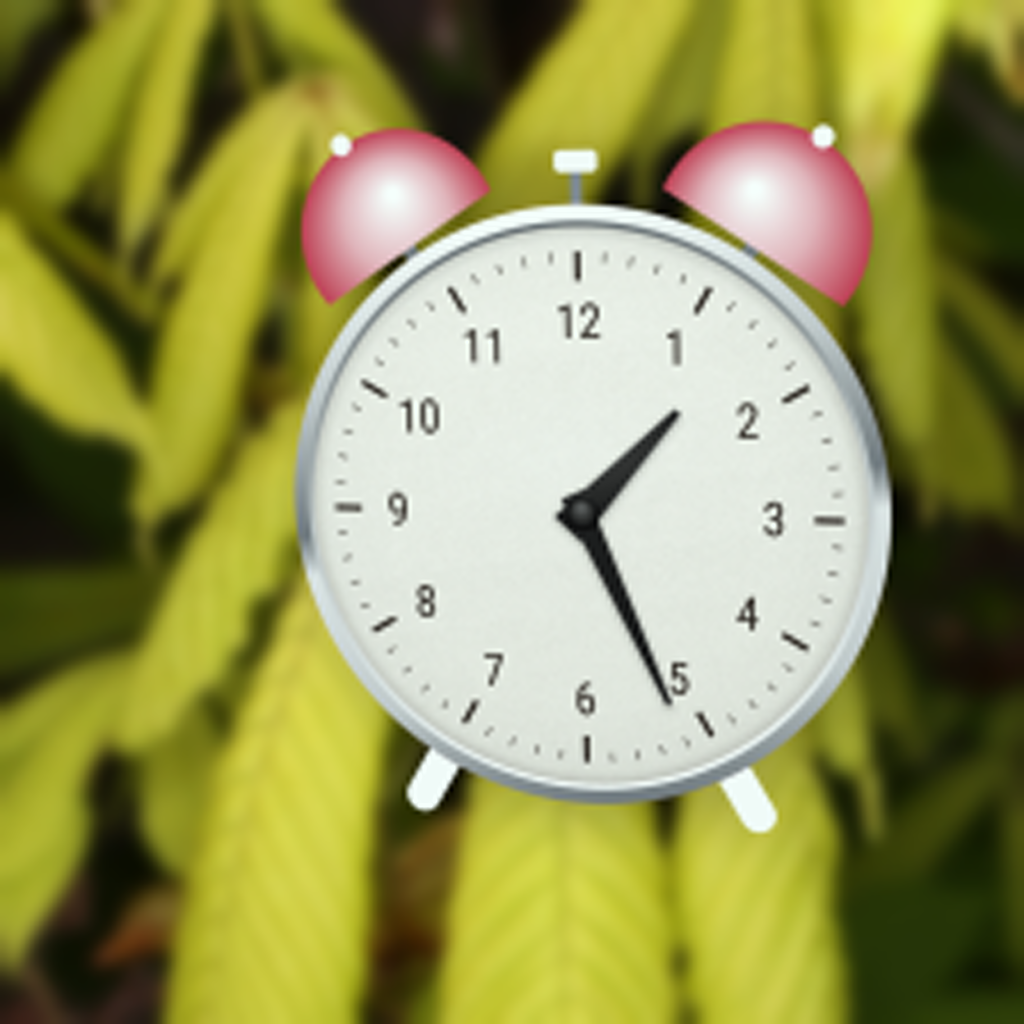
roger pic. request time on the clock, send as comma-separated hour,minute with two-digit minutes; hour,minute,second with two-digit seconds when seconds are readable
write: 1,26
